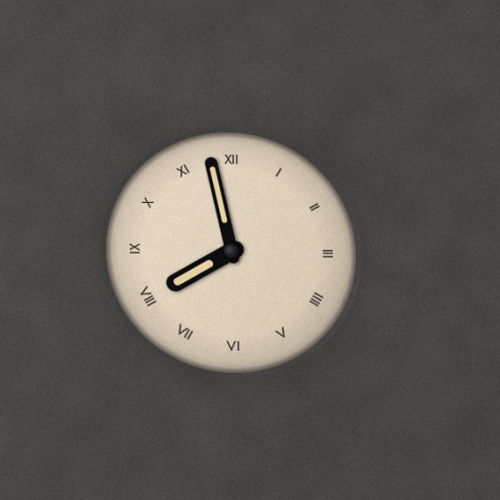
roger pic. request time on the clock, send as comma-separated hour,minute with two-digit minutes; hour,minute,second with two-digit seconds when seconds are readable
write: 7,58
